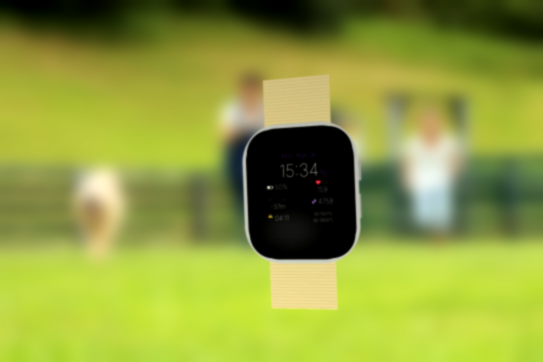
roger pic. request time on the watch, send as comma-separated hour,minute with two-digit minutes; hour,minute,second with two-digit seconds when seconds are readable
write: 15,34
